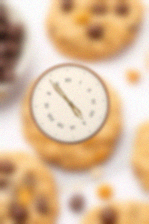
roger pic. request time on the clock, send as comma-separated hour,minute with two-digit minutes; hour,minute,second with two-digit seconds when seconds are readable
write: 4,54
